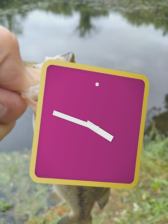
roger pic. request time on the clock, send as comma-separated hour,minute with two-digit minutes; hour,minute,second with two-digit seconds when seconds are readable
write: 3,47
